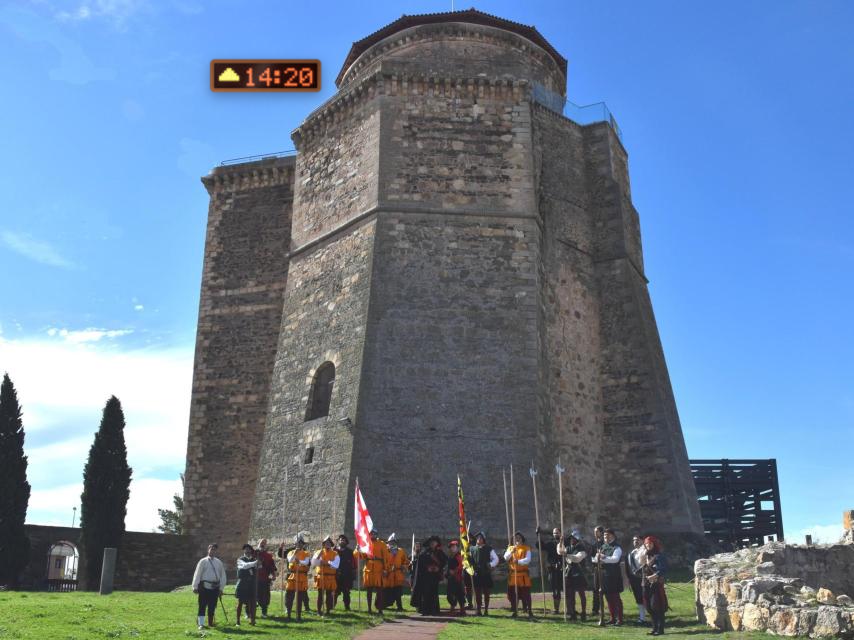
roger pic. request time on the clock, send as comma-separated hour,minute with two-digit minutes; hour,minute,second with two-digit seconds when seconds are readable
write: 14,20
